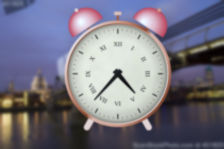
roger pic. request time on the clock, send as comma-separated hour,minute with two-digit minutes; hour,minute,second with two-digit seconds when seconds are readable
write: 4,37
